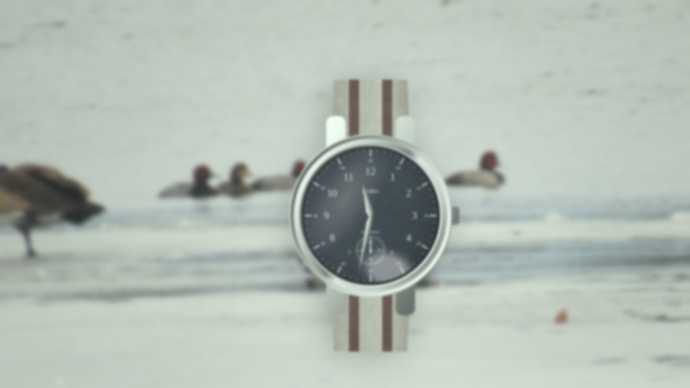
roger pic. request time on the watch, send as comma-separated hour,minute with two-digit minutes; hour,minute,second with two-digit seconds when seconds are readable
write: 11,32
